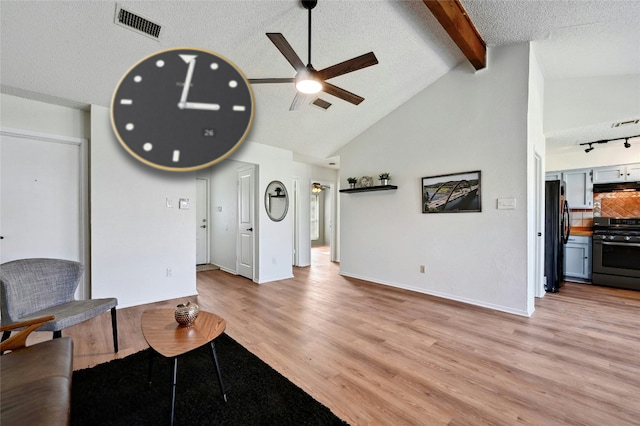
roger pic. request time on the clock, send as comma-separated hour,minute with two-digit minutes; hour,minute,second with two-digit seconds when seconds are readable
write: 3,01
